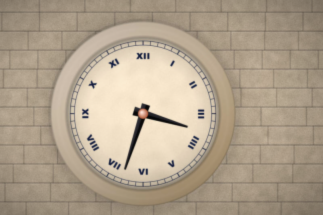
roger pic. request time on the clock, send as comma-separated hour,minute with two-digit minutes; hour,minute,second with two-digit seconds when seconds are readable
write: 3,33
